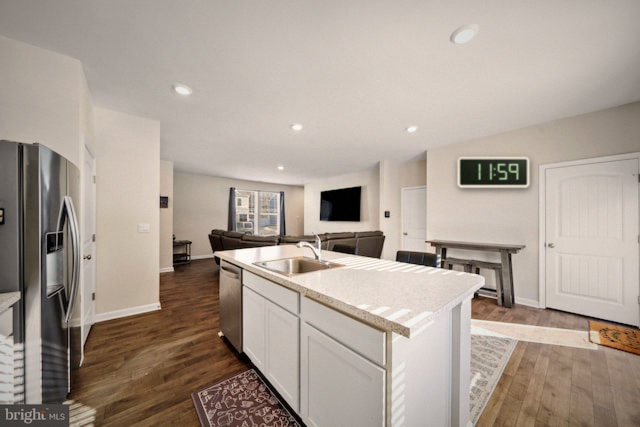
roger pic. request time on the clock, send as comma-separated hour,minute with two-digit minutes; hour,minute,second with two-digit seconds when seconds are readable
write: 11,59
